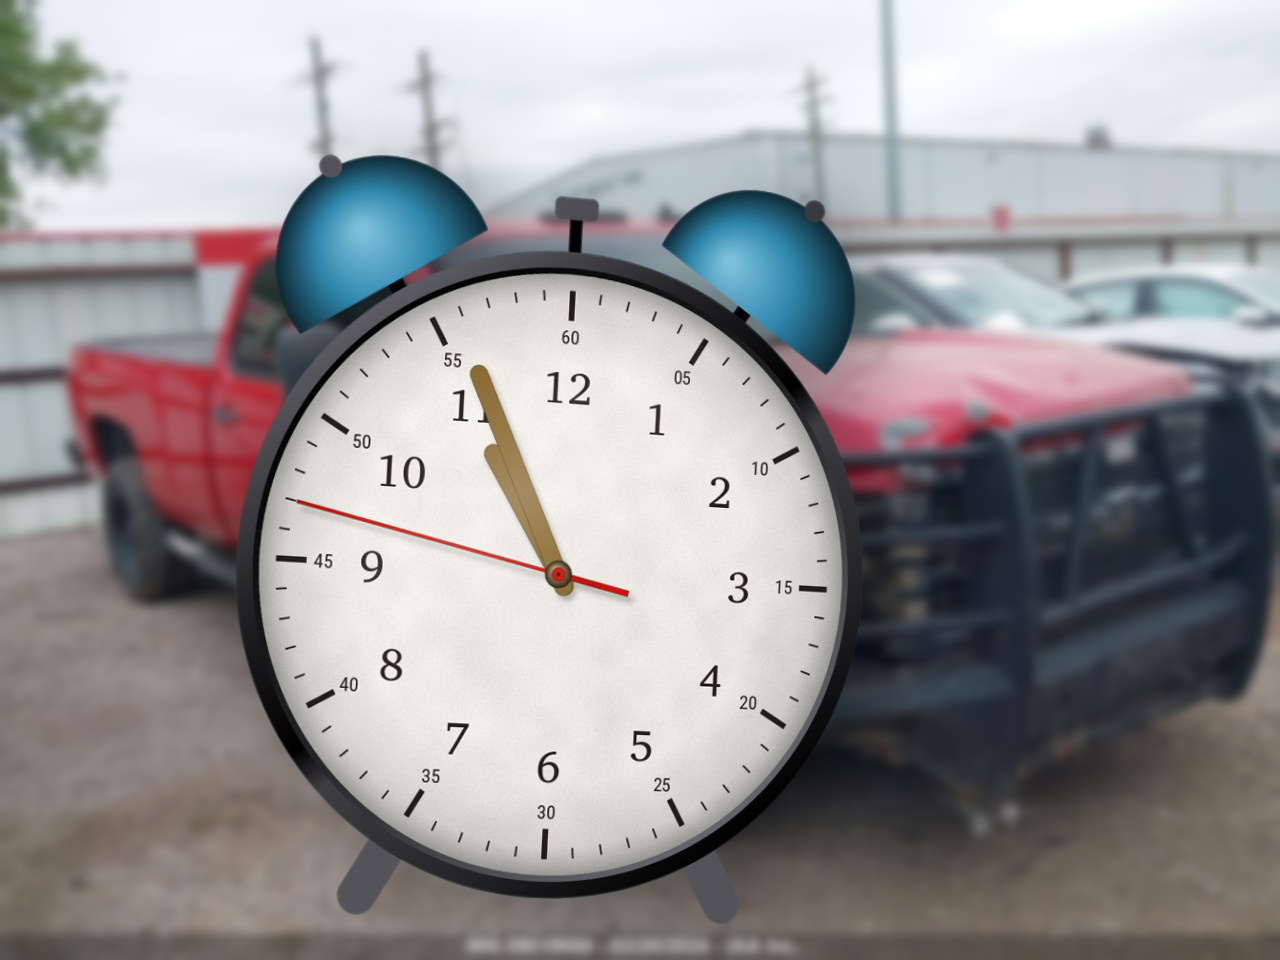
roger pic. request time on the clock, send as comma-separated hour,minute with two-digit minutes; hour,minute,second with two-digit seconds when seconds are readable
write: 10,55,47
